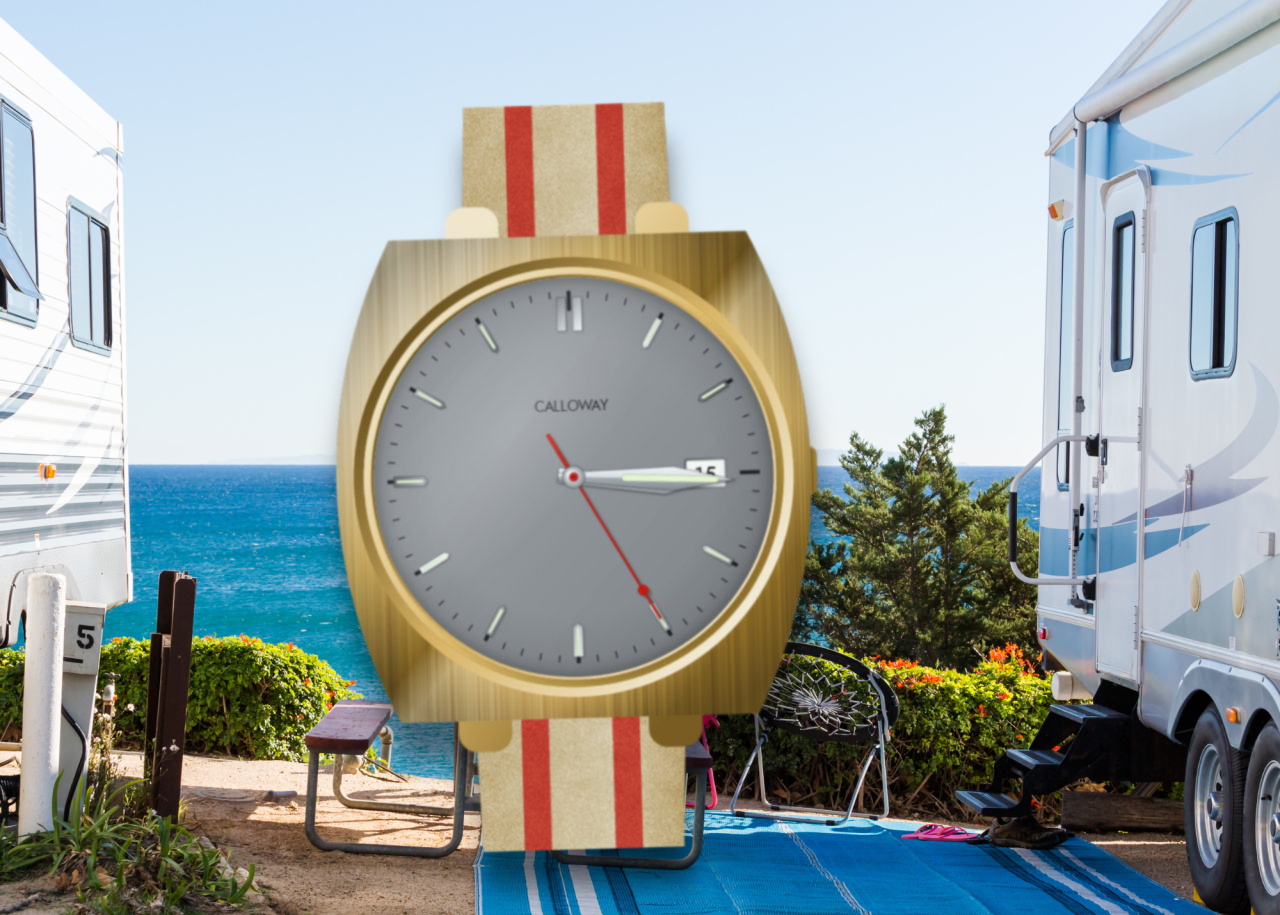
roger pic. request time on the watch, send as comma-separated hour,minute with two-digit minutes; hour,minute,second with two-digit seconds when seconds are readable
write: 3,15,25
